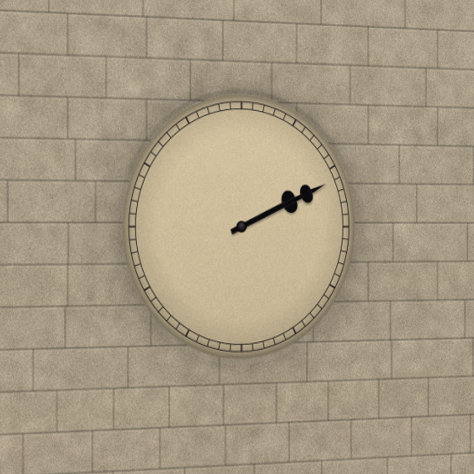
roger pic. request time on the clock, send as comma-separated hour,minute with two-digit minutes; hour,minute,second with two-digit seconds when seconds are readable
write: 2,11
